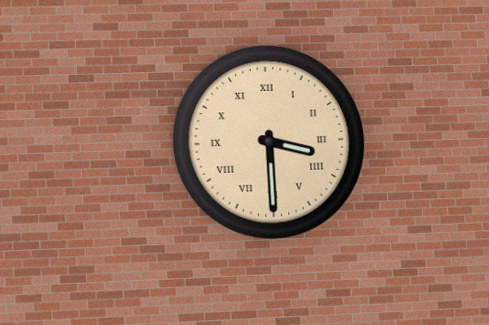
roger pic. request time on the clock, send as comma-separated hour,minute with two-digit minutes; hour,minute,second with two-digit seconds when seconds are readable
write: 3,30
